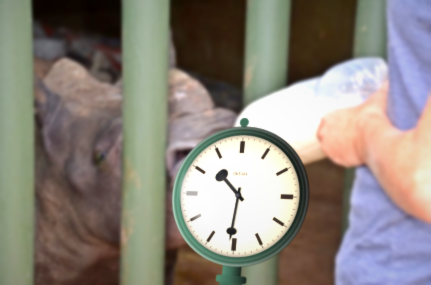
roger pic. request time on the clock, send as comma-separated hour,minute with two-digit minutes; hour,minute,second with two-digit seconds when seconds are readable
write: 10,31
